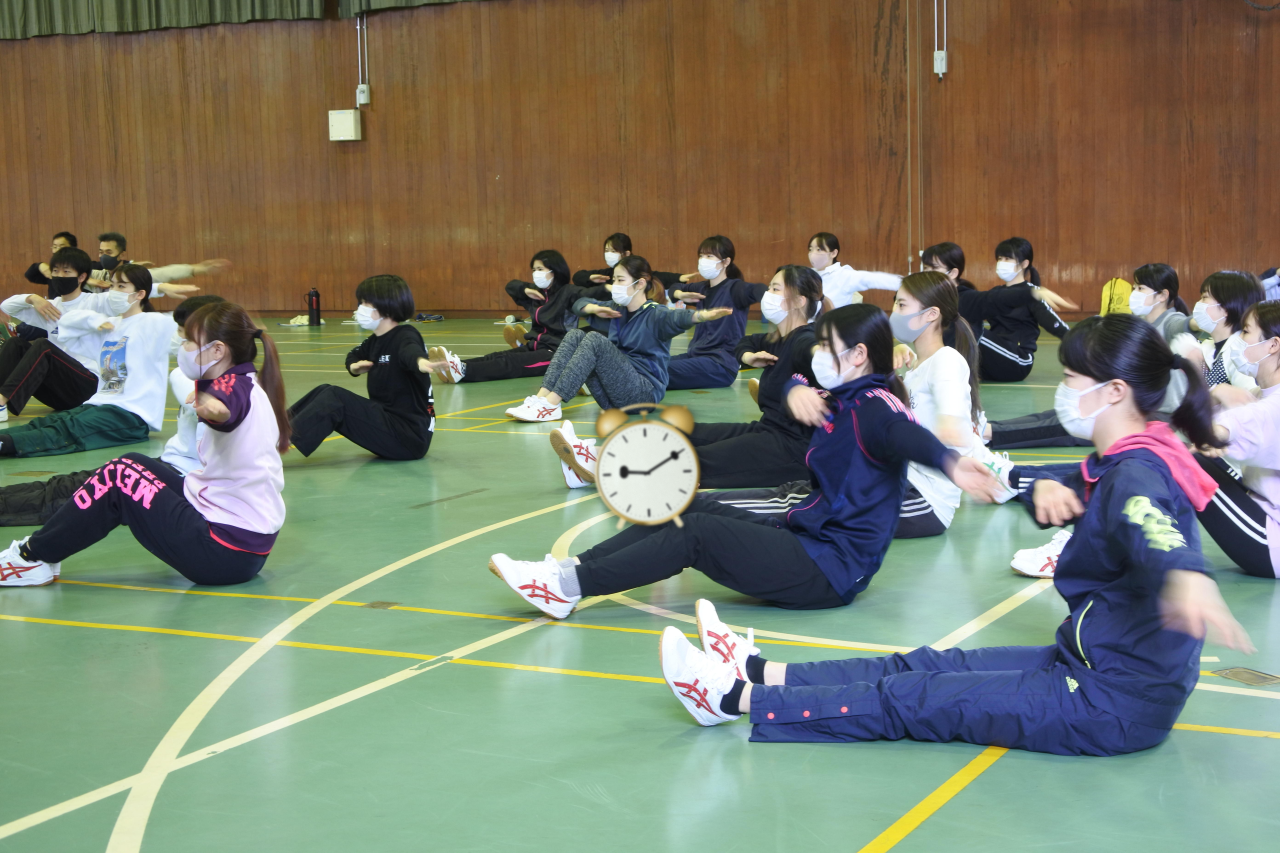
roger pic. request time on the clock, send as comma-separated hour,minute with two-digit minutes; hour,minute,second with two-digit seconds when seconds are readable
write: 9,10
